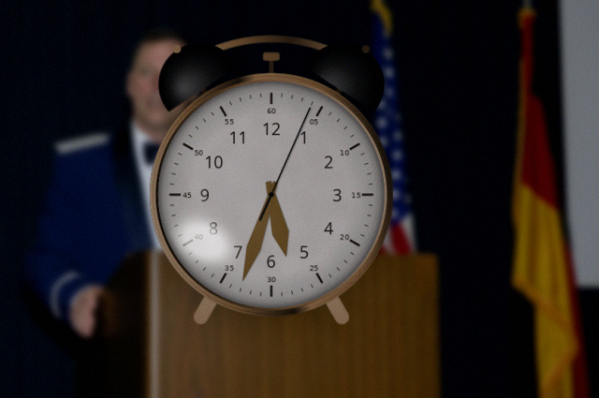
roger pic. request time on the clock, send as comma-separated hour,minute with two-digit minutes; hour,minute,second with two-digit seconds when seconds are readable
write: 5,33,04
